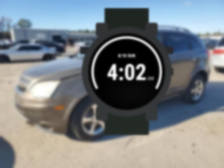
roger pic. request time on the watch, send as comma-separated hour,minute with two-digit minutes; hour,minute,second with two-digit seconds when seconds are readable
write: 4,02
